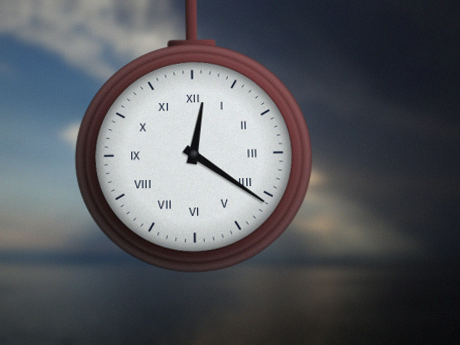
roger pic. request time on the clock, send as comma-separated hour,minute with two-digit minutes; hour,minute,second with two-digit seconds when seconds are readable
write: 12,21
